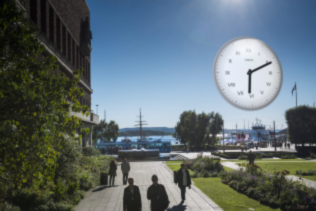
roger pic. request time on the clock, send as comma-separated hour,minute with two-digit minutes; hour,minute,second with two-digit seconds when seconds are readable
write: 6,11
